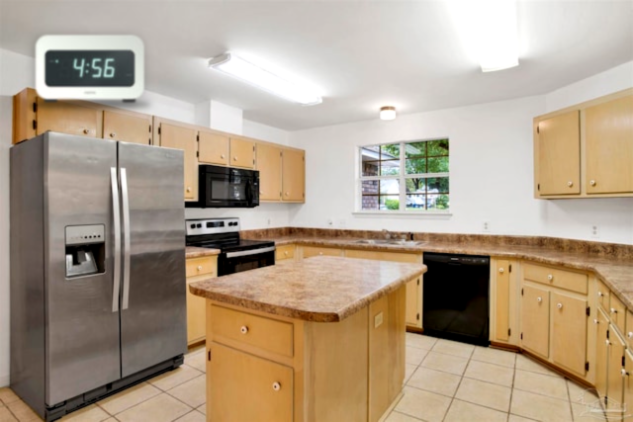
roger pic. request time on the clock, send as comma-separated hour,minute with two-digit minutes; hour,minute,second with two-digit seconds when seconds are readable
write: 4,56
